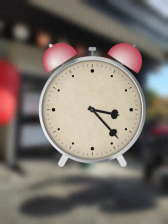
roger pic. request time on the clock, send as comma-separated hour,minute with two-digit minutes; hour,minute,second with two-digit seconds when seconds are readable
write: 3,23
